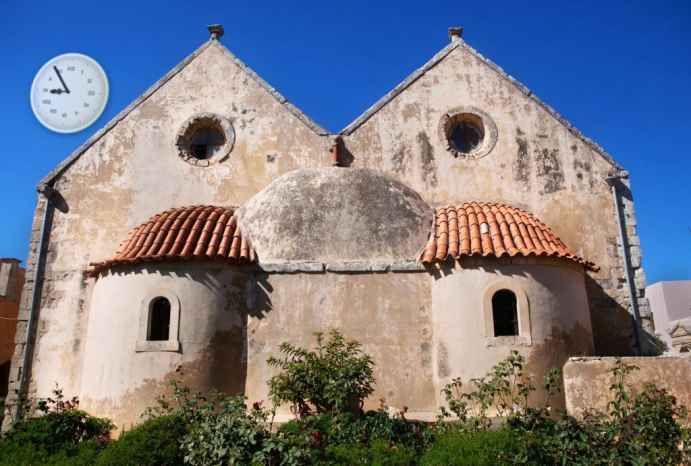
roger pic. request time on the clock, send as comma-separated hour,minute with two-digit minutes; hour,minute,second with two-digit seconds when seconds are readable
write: 8,54
